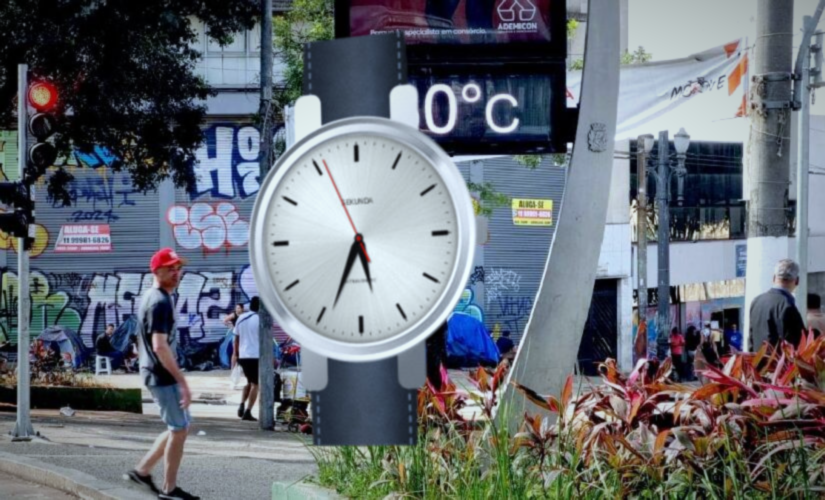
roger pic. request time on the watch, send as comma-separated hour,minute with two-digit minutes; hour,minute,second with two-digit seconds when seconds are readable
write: 5,33,56
